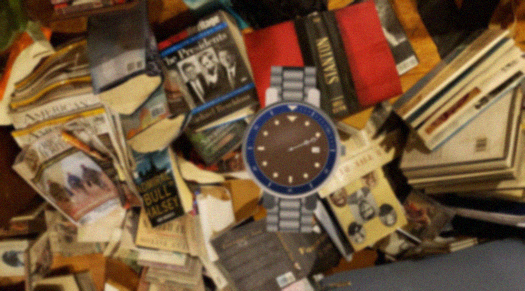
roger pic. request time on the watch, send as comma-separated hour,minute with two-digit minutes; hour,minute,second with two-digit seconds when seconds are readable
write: 2,11
